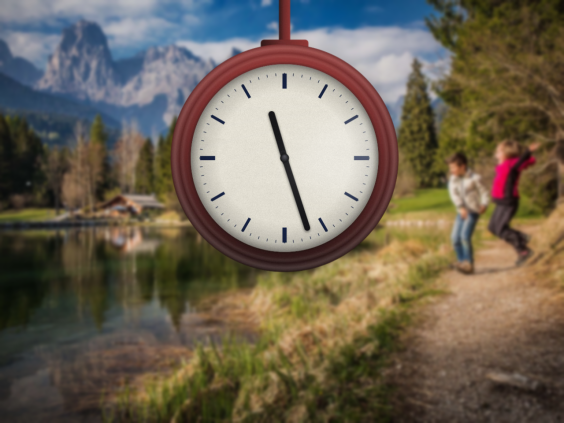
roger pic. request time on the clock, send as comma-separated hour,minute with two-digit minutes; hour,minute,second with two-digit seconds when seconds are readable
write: 11,27
